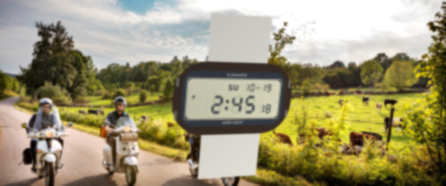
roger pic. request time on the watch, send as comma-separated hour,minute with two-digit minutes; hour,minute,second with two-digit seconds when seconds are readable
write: 2,45
